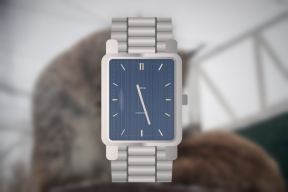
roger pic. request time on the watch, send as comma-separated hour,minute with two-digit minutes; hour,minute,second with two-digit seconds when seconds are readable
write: 11,27
